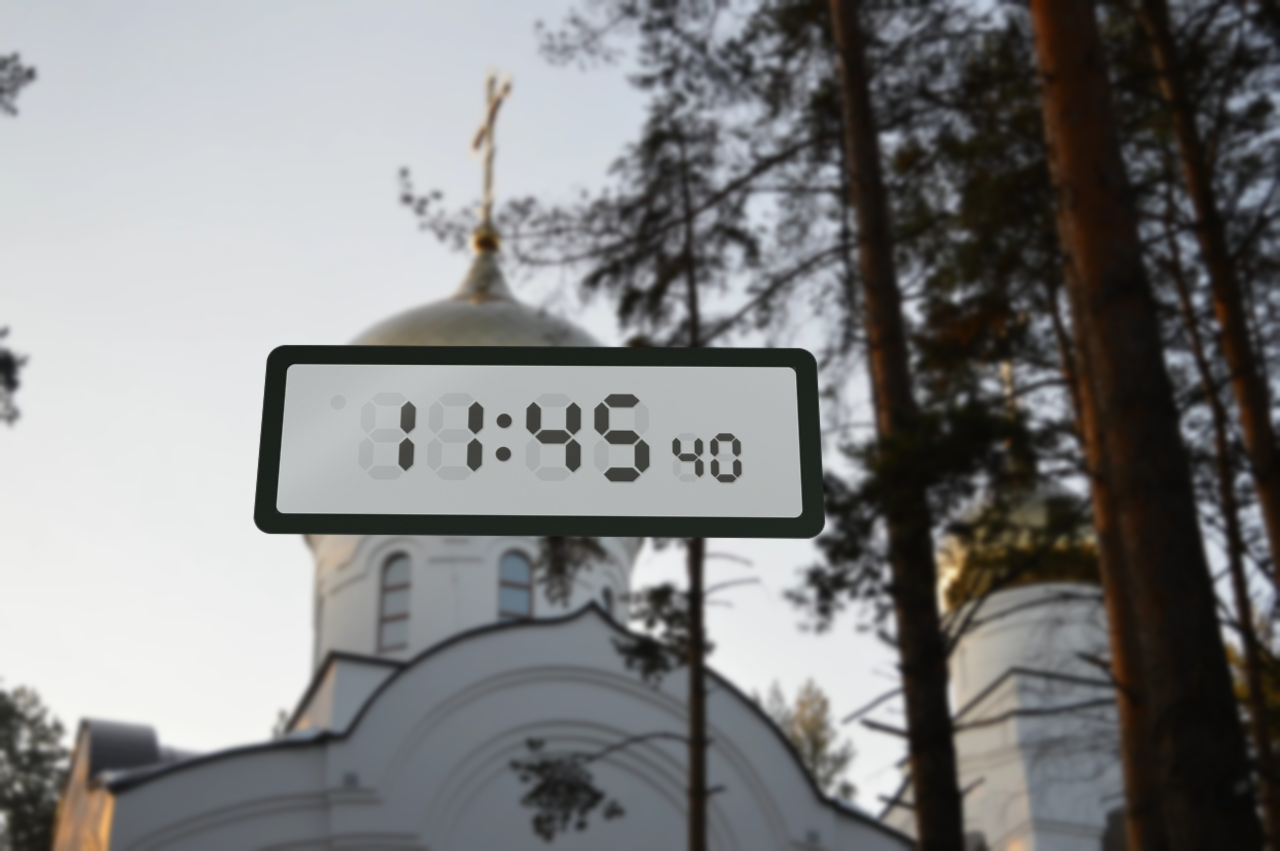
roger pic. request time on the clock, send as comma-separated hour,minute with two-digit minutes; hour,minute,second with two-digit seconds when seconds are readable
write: 11,45,40
